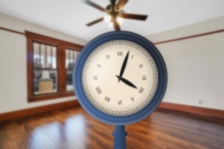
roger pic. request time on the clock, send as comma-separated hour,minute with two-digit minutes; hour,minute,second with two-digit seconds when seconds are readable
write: 4,03
